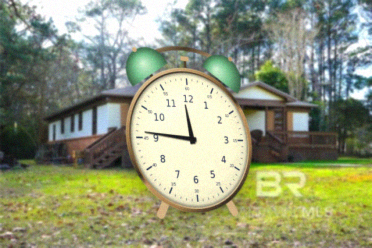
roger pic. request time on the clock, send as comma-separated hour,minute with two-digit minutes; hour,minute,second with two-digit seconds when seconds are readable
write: 11,46
